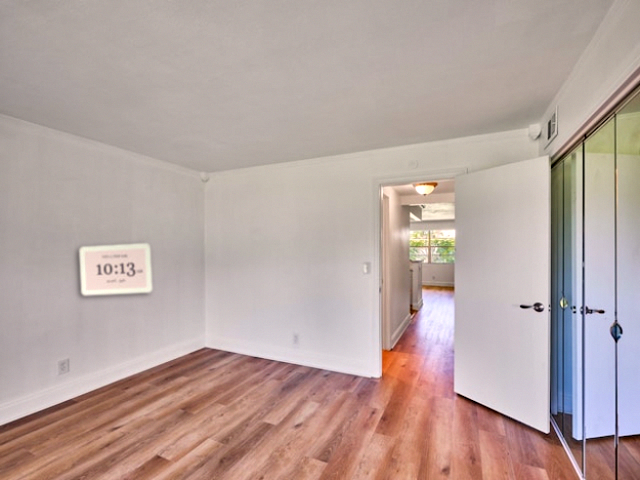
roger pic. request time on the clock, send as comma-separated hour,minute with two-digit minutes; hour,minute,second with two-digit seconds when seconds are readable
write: 10,13
